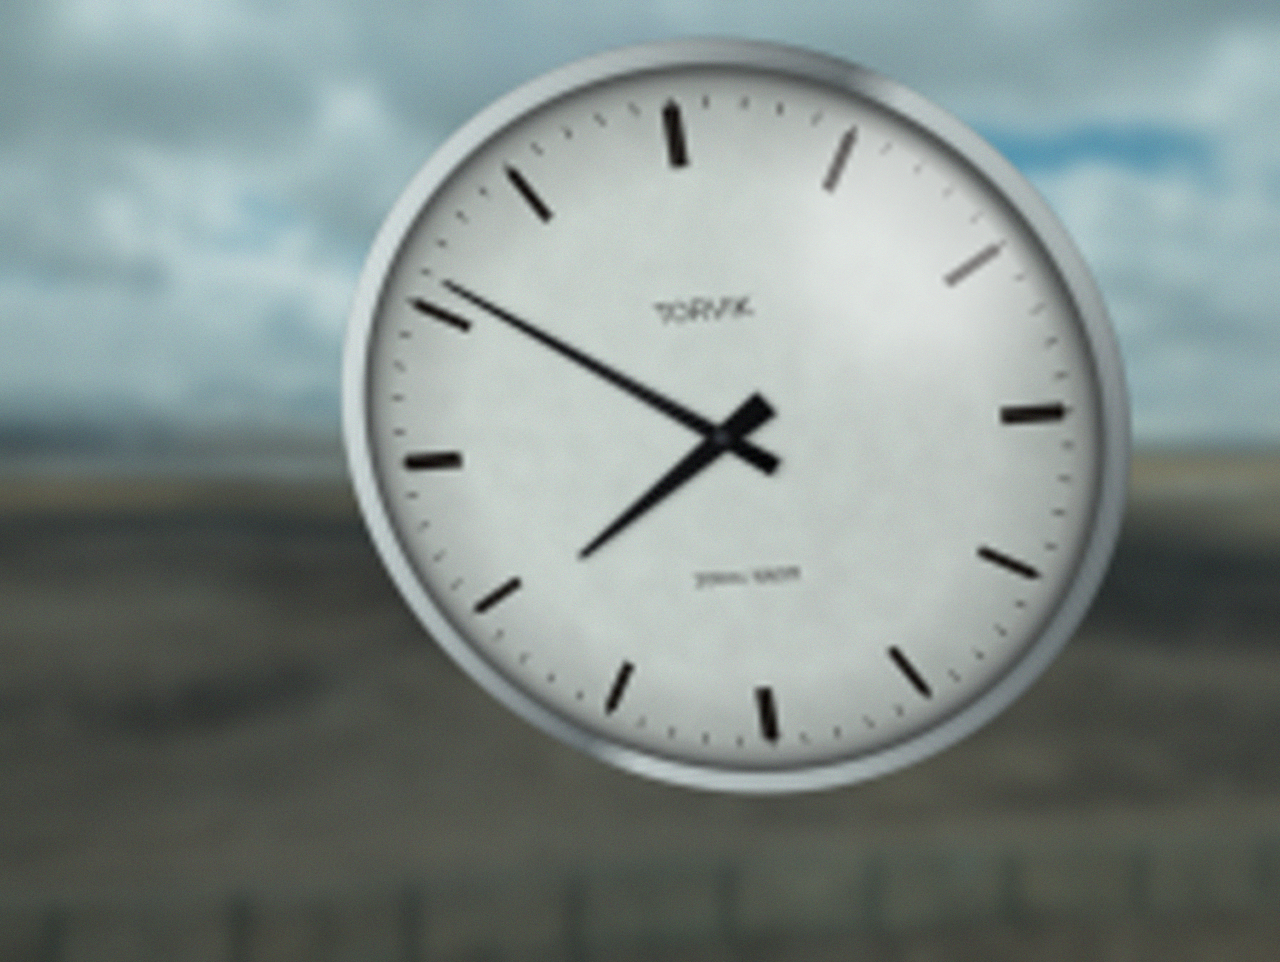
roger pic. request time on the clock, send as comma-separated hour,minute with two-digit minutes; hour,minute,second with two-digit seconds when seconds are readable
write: 7,51
